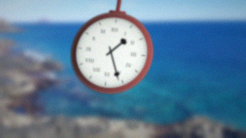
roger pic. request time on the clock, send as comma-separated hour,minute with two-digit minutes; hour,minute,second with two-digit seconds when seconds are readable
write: 1,26
